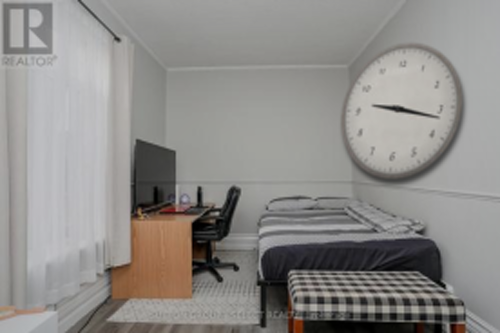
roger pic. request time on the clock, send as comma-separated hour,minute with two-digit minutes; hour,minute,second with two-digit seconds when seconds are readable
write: 9,17
